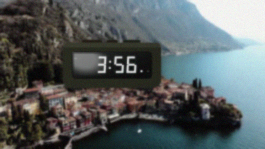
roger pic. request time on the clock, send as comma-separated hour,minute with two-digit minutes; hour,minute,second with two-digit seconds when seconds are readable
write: 3,56
